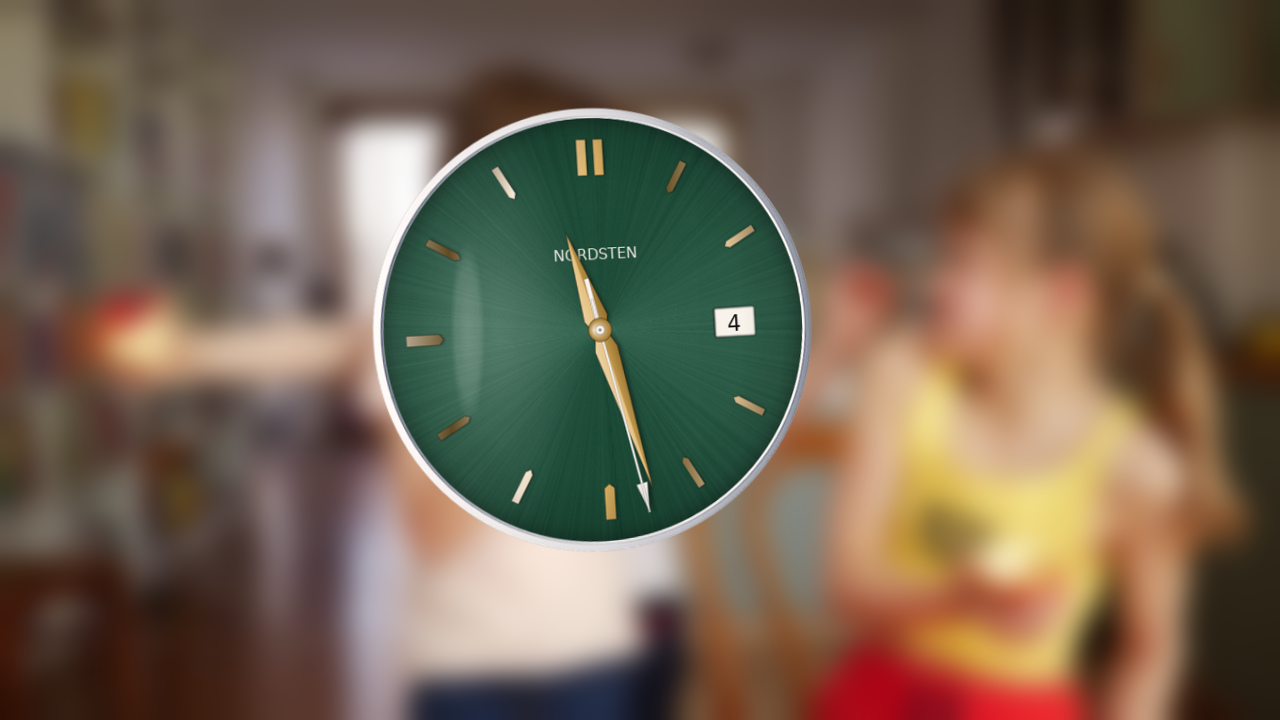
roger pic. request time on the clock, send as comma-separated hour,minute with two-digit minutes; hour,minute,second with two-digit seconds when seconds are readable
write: 11,27,28
